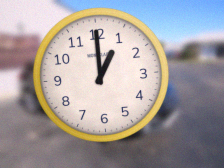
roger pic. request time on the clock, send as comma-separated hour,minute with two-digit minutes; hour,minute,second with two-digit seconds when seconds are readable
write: 1,00
